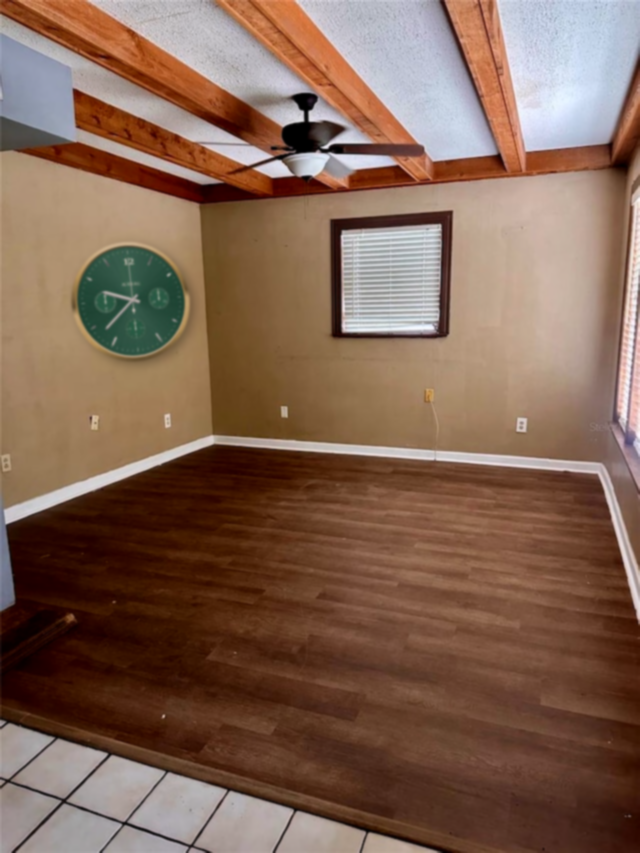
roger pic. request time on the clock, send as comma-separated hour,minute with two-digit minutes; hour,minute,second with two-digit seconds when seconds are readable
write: 9,38
